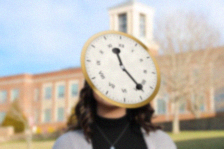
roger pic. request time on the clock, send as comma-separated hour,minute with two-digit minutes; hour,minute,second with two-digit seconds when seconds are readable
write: 11,23
